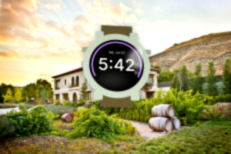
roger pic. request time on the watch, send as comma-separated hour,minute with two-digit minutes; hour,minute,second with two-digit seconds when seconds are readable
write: 5,42
